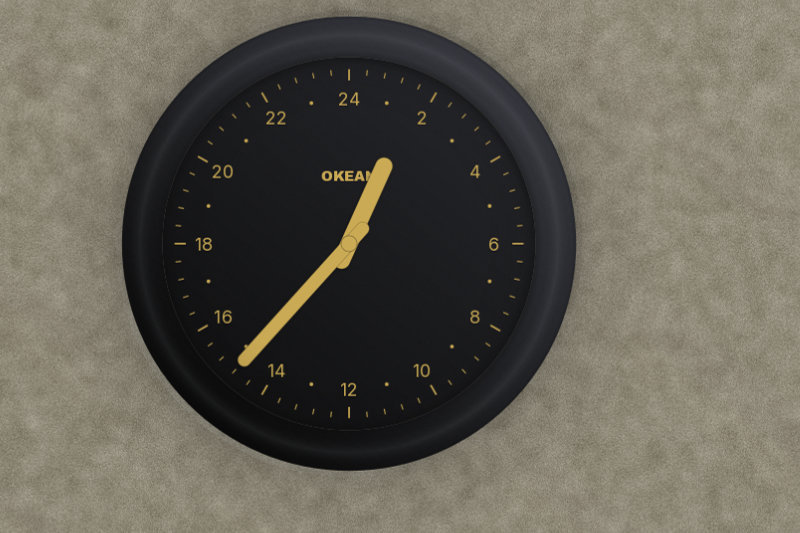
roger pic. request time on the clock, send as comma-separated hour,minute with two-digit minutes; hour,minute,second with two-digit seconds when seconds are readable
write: 1,37
